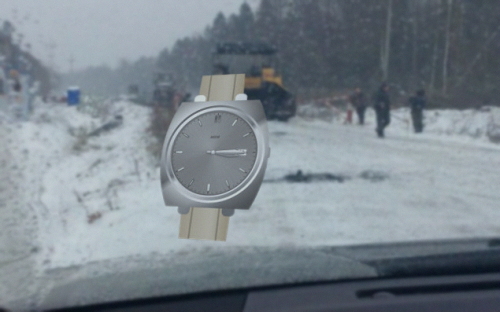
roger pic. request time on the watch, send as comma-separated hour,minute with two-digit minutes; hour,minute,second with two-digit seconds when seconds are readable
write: 3,15
